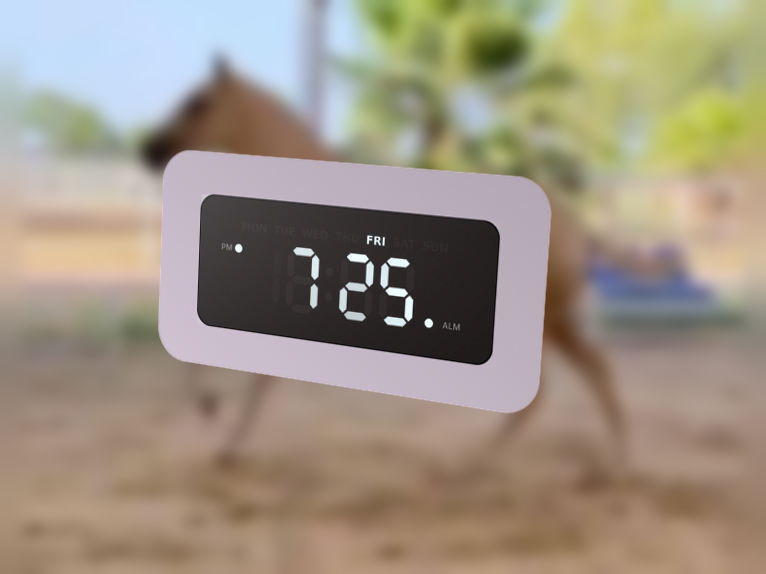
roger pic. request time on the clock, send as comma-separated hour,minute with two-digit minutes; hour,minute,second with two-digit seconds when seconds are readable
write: 7,25
